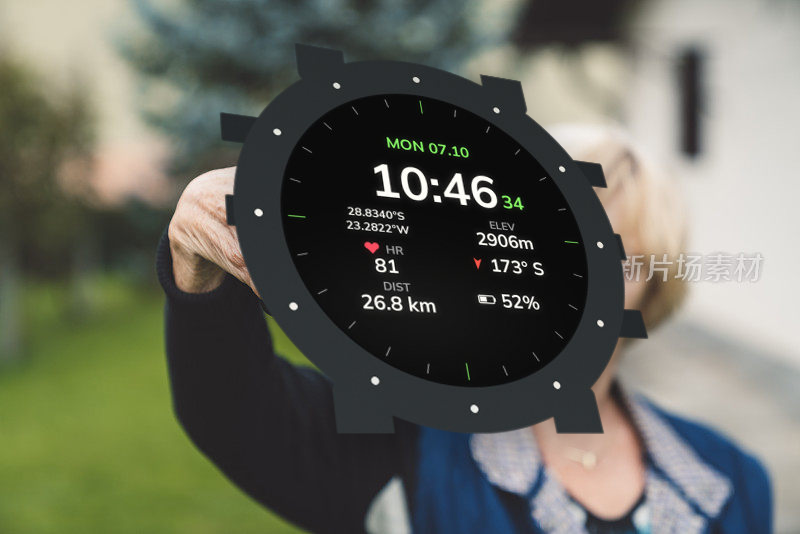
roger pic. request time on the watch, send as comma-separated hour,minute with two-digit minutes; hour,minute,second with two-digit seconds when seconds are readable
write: 10,46,34
